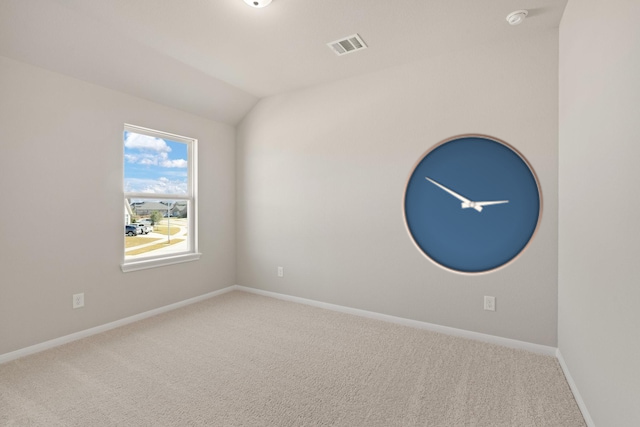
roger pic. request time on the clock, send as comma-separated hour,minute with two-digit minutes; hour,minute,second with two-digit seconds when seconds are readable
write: 2,50
